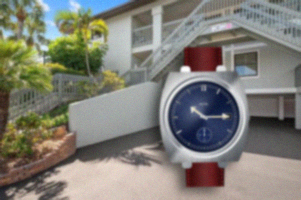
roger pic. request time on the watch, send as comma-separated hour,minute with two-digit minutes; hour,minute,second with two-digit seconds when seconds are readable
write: 10,15
